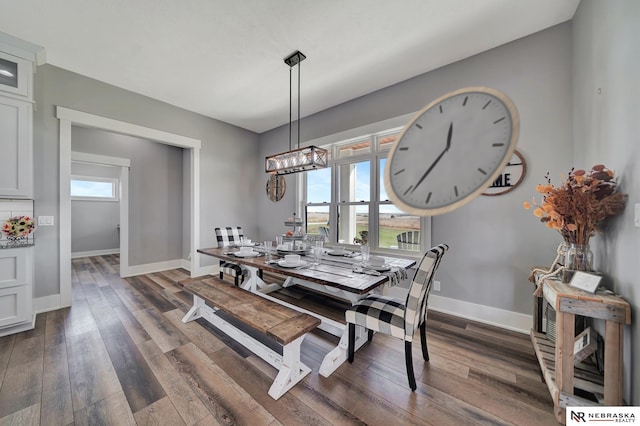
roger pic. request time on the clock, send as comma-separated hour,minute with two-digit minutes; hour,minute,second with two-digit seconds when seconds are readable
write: 11,34
